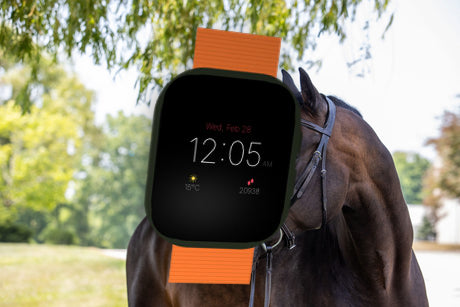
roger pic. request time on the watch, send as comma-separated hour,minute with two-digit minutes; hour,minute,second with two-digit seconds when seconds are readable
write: 12,05
